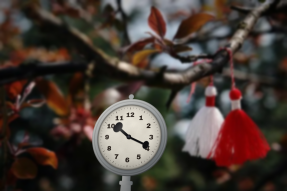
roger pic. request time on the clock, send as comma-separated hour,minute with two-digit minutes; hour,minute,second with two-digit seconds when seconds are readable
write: 10,19
